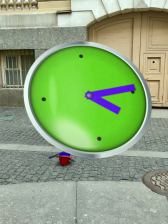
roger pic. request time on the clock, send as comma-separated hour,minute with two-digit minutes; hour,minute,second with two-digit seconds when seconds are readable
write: 4,14
